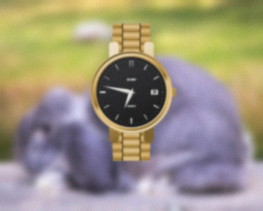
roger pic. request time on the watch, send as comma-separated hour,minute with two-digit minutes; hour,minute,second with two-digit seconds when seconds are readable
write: 6,47
